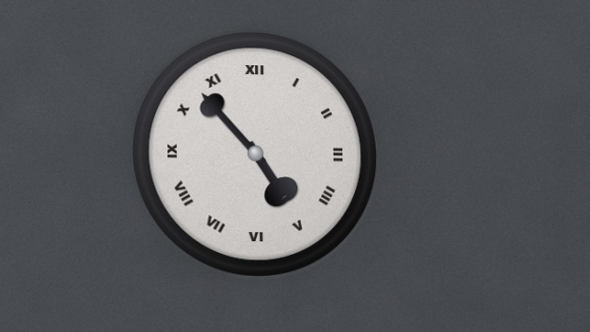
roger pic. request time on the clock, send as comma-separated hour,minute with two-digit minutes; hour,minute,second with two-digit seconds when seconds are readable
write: 4,53
